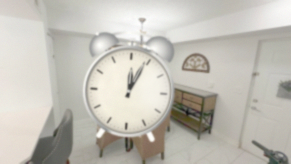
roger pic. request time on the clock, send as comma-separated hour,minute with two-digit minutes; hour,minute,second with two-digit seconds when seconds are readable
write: 12,04
